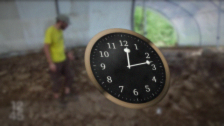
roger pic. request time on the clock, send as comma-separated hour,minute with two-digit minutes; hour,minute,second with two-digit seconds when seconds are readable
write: 12,13
